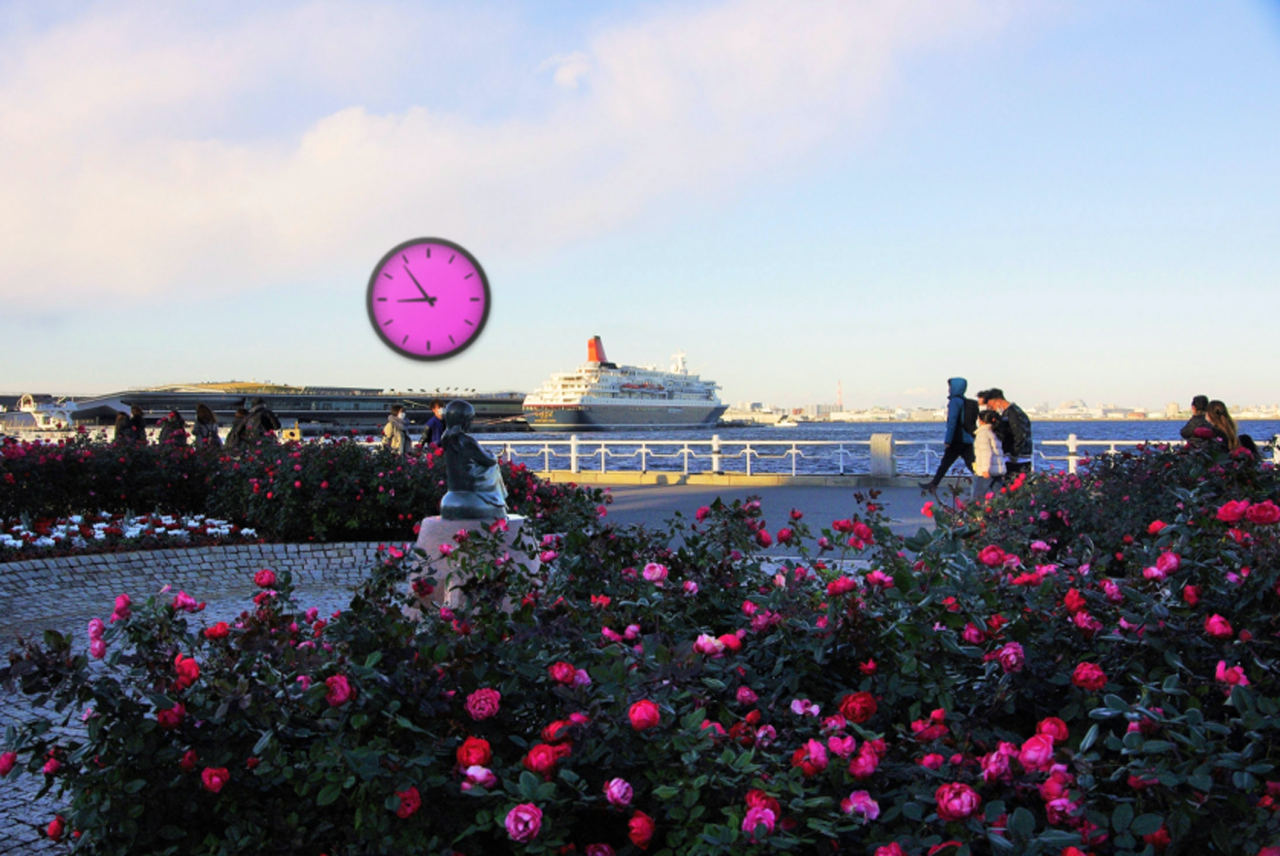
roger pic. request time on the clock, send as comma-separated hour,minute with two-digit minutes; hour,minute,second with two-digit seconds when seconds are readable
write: 8,54
